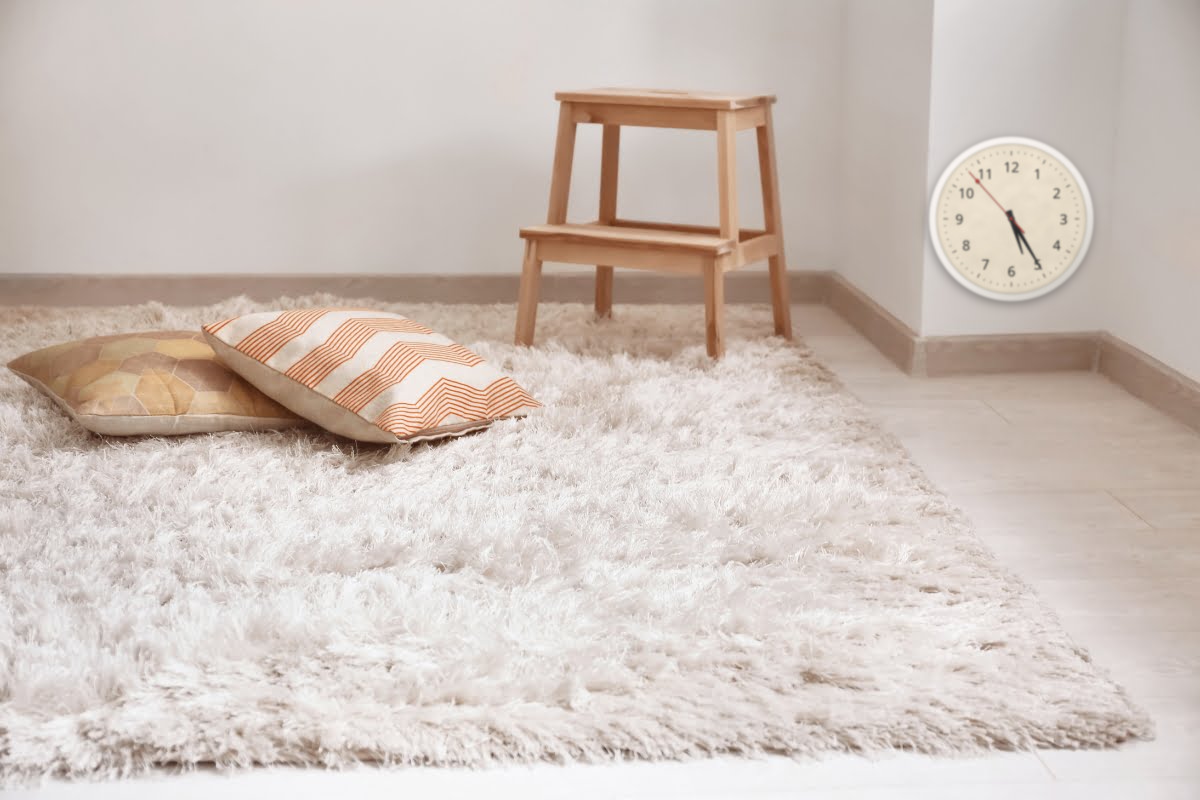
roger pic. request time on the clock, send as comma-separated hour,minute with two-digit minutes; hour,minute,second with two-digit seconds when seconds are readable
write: 5,24,53
